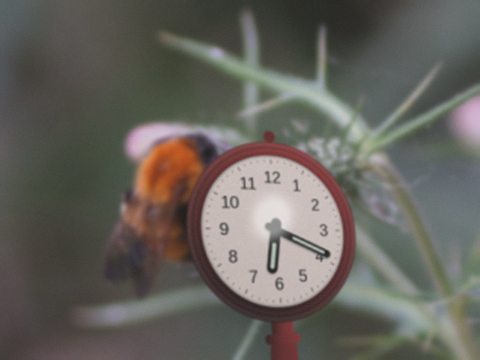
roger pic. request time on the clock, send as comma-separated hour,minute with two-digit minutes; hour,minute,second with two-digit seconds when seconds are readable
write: 6,19
